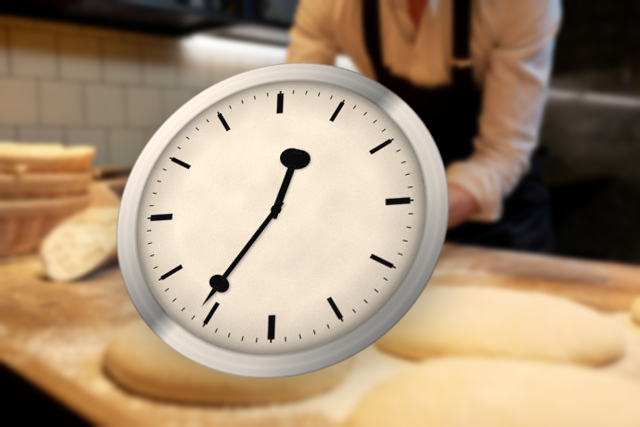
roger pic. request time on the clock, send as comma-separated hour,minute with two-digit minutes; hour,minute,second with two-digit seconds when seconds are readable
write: 12,36
